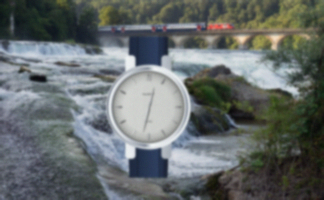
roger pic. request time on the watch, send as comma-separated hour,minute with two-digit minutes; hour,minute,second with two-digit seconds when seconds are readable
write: 12,32
